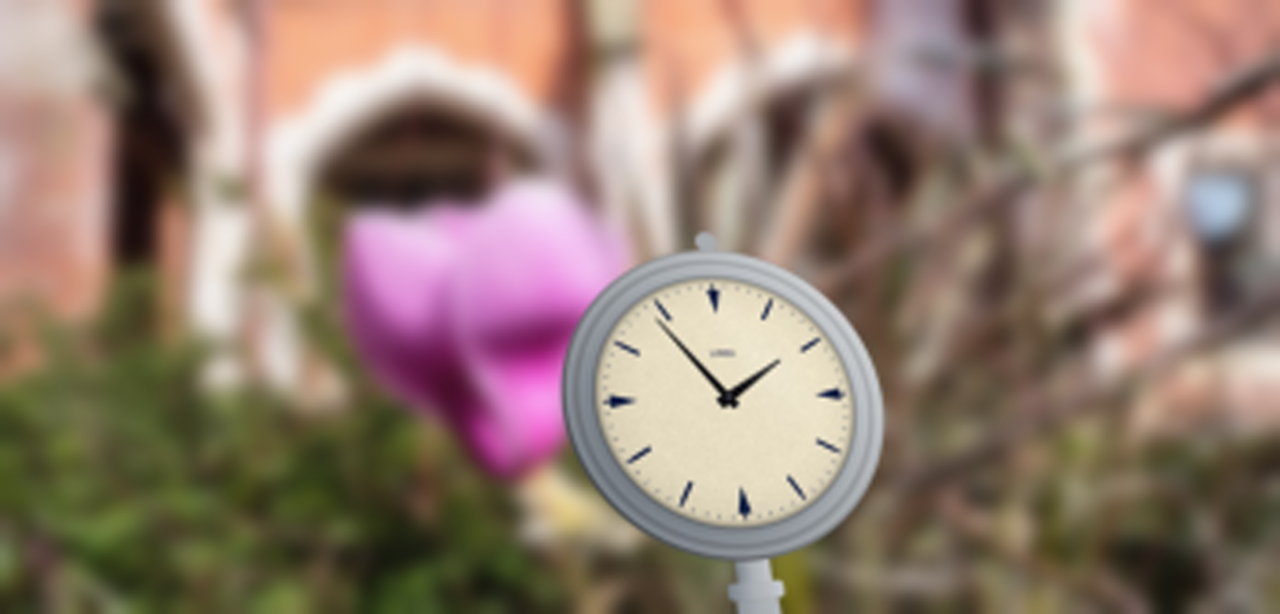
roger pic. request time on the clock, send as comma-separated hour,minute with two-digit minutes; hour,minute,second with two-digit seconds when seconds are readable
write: 1,54
